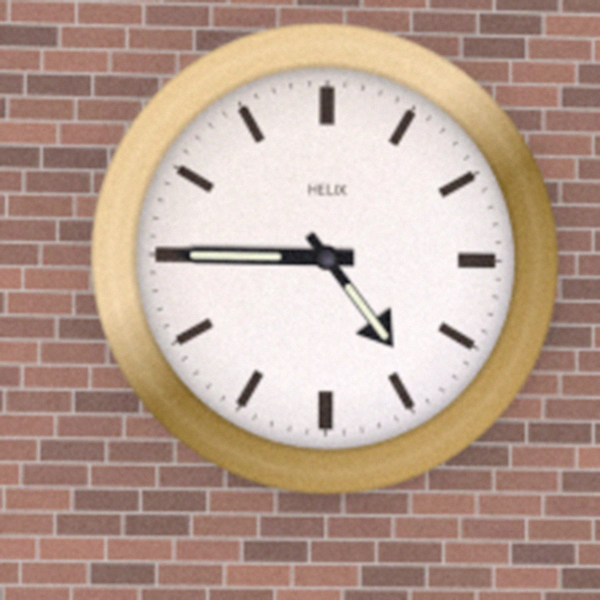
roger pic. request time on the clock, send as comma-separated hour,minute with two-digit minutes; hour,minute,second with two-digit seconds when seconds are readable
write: 4,45
